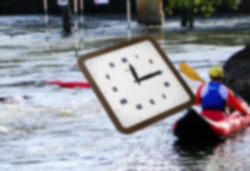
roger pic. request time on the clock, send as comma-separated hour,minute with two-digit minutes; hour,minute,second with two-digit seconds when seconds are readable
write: 12,15
